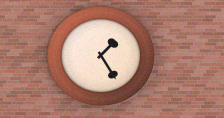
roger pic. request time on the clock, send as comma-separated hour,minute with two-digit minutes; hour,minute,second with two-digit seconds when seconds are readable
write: 1,25
